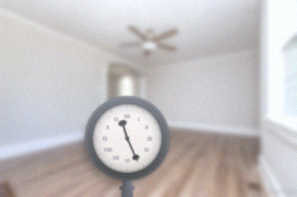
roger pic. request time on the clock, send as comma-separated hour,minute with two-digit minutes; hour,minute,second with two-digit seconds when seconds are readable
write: 11,26
